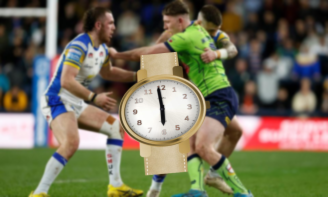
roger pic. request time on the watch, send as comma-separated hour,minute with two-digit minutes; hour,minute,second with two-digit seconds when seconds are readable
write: 5,59
